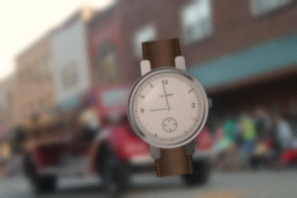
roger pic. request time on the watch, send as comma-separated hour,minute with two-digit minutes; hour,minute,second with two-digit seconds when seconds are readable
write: 8,59
